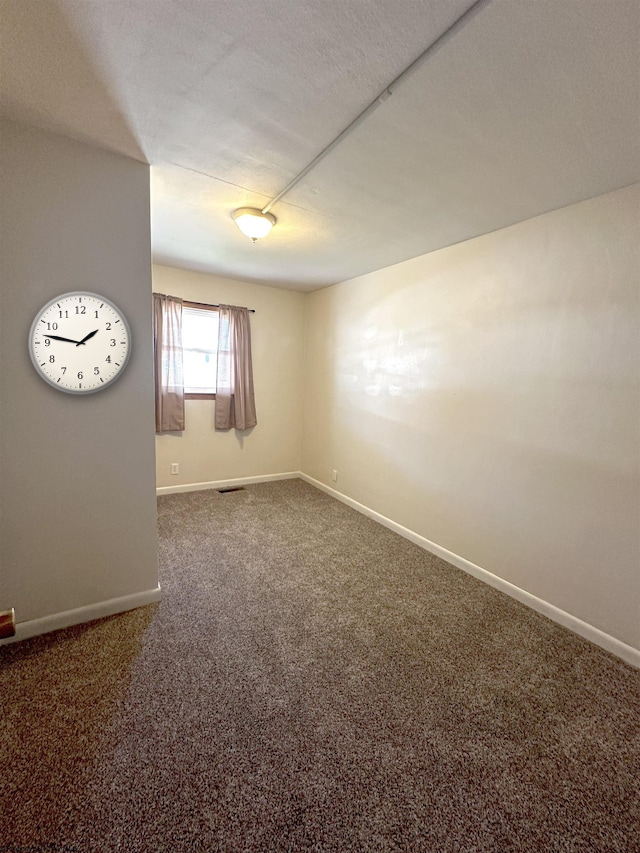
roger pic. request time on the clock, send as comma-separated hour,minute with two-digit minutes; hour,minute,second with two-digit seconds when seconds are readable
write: 1,47
